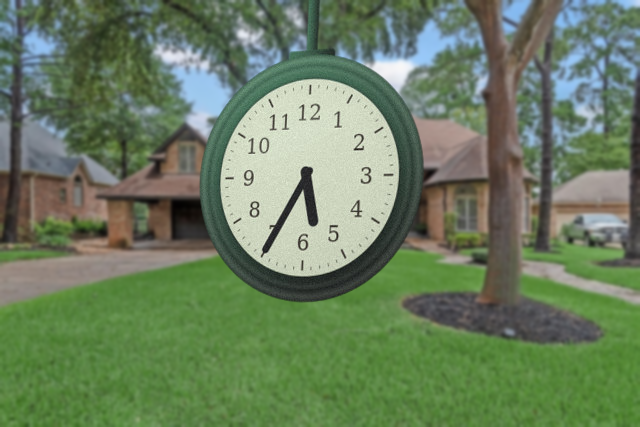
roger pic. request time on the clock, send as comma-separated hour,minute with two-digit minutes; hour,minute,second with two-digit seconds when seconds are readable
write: 5,35
